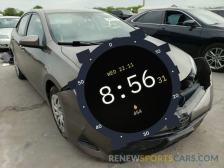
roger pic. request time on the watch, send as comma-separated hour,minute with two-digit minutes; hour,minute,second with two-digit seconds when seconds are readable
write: 8,56,31
